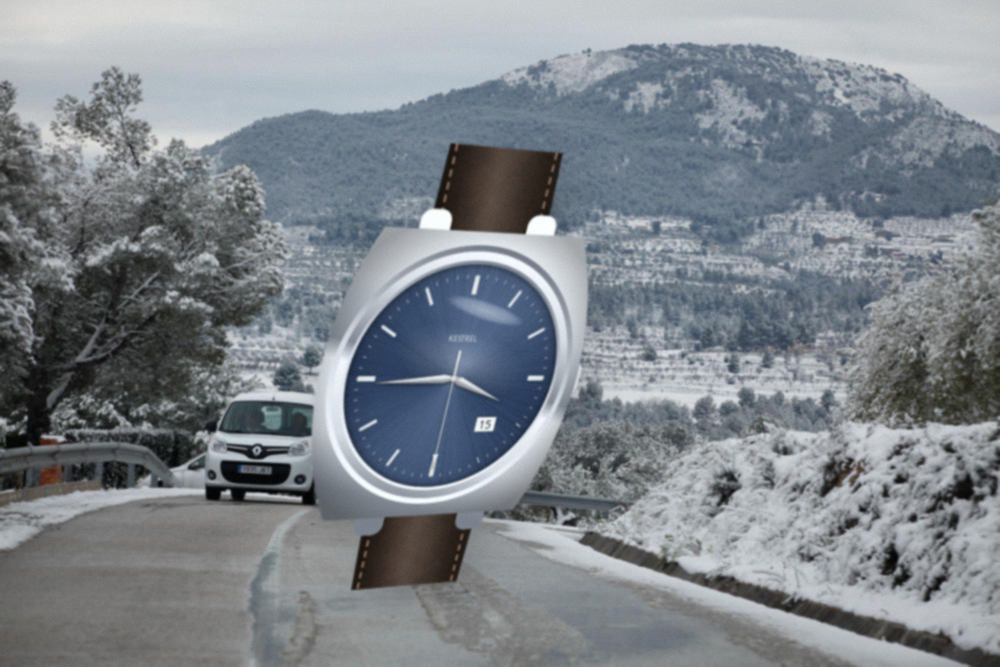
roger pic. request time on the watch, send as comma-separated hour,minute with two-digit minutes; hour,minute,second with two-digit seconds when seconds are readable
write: 3,44,30
